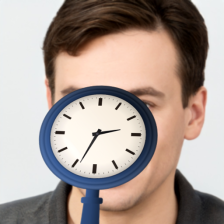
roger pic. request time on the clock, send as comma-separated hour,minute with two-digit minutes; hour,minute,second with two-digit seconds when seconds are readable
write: 2,34
